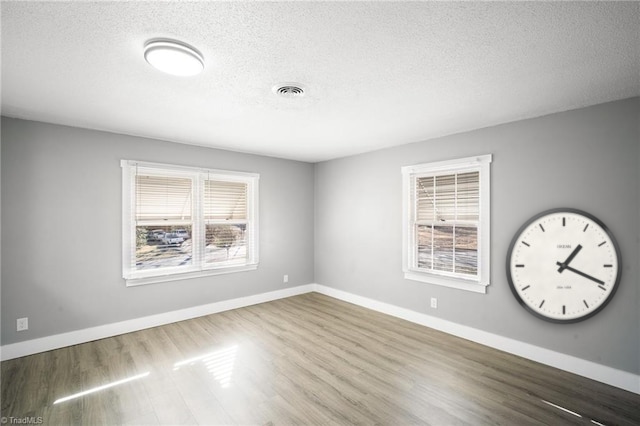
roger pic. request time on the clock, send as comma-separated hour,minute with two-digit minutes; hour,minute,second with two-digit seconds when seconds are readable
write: 1,19
